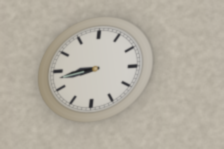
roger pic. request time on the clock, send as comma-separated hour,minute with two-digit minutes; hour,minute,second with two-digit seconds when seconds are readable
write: 8,43
